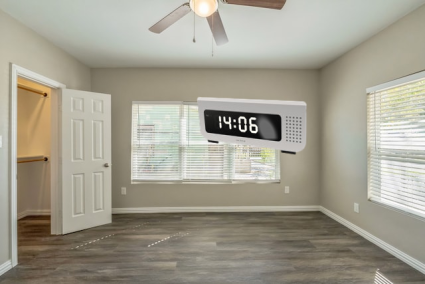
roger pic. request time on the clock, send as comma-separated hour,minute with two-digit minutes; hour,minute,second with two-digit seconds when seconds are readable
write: 14,06
